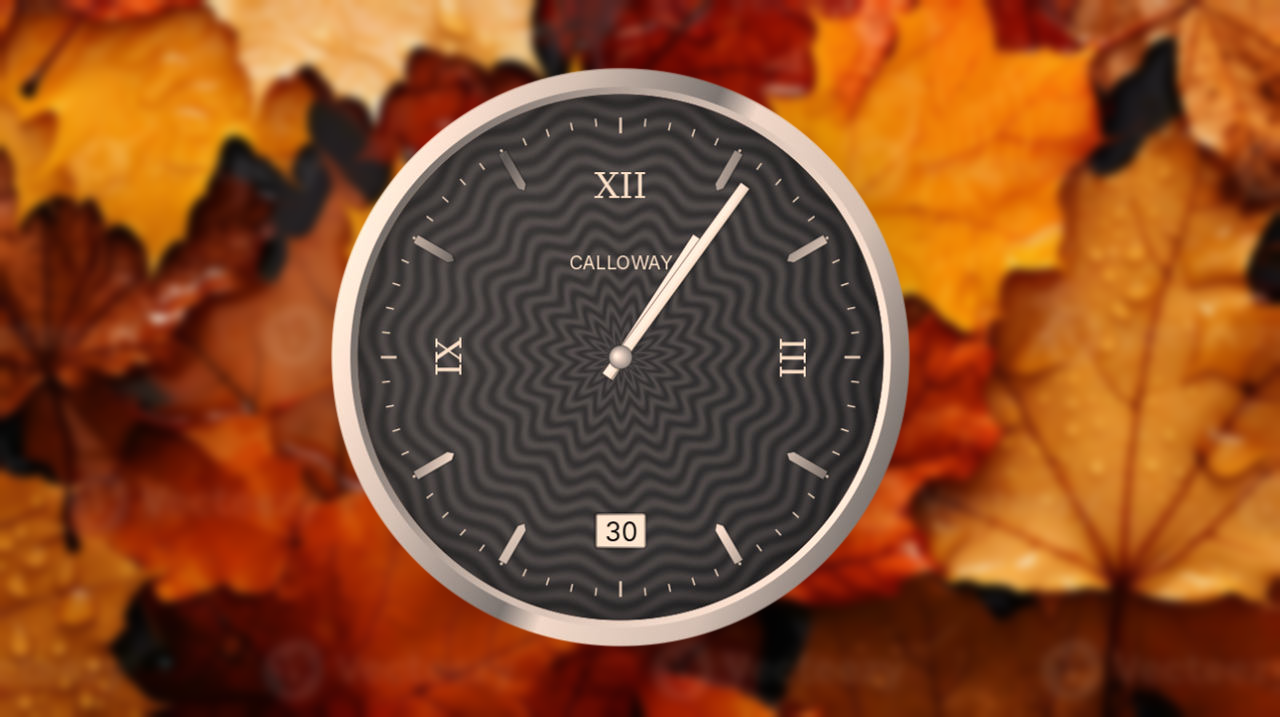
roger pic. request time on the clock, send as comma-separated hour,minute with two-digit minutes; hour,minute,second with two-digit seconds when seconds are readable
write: 1,06
